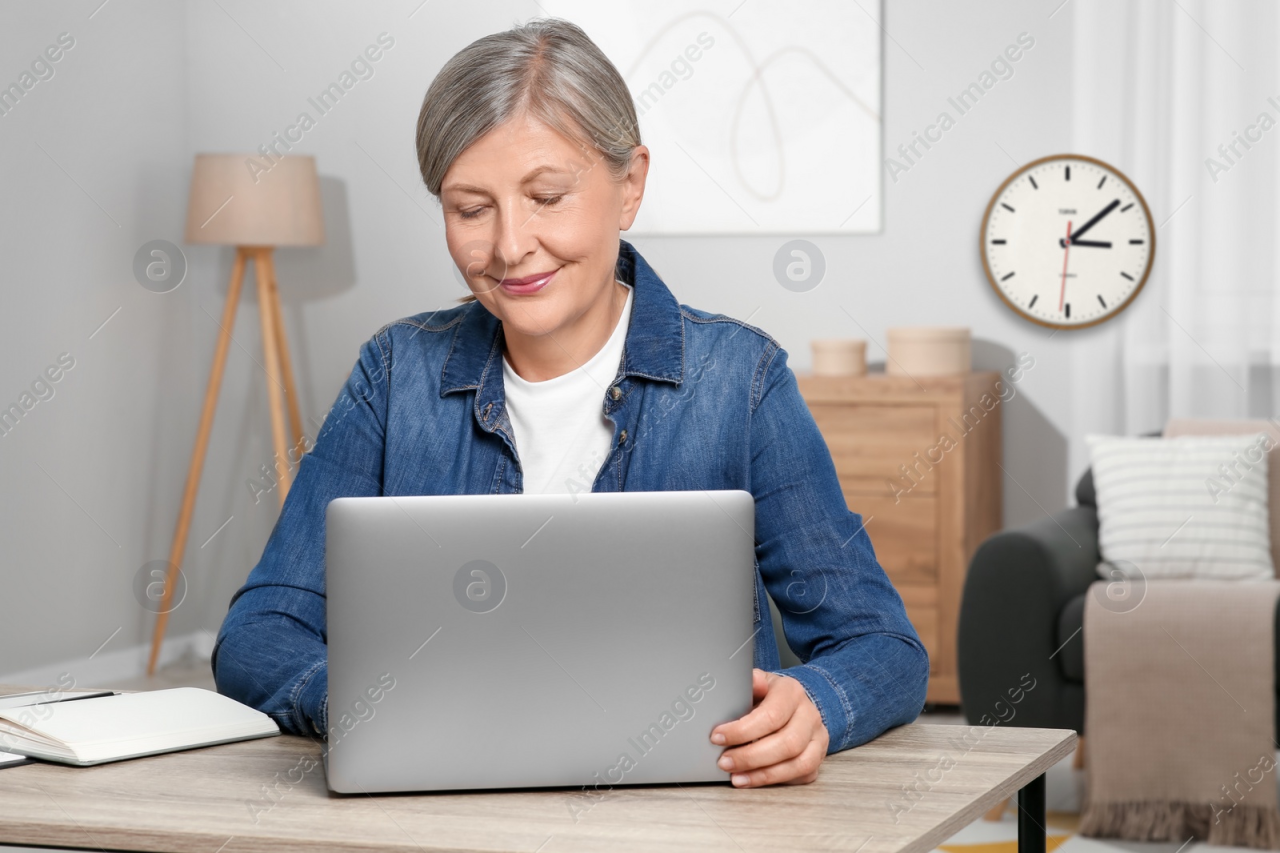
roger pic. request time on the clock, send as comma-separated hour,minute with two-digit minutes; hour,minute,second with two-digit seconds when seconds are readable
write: 3,08,31
